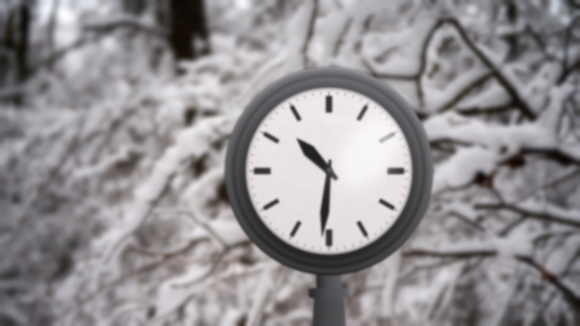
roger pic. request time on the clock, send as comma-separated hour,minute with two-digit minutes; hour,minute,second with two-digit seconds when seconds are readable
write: 10,31
